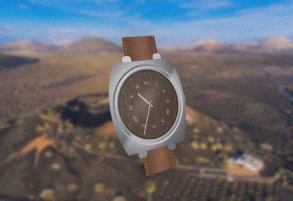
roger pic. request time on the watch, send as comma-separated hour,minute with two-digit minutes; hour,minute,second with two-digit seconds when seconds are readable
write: 10,34
